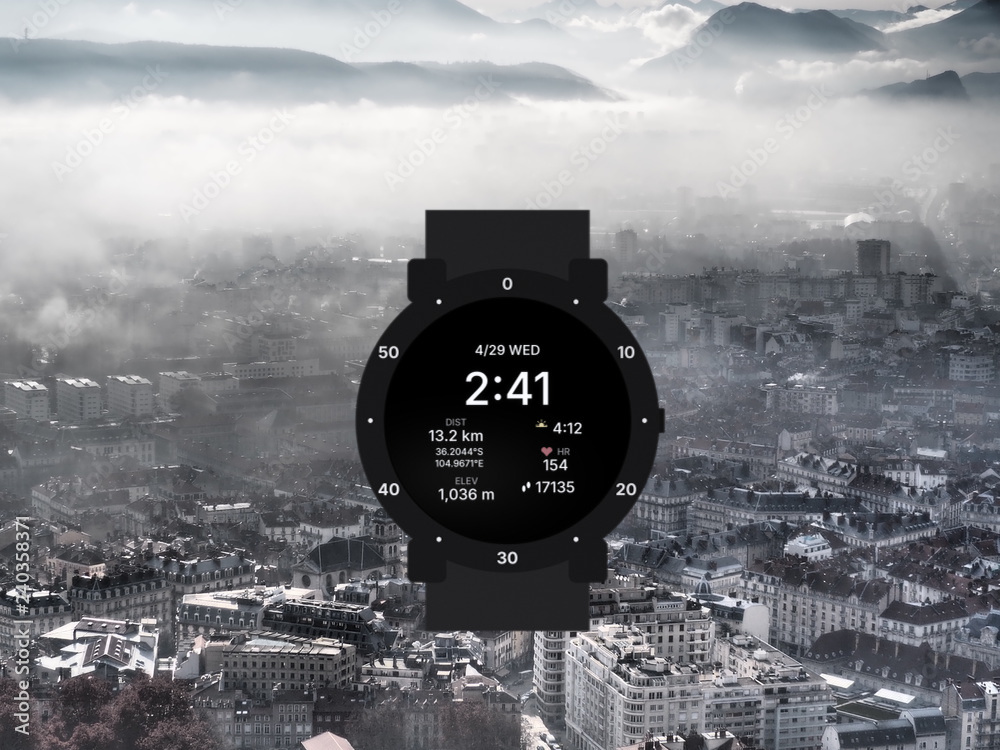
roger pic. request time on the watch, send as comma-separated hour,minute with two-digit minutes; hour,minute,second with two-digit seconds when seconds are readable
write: 2,41
